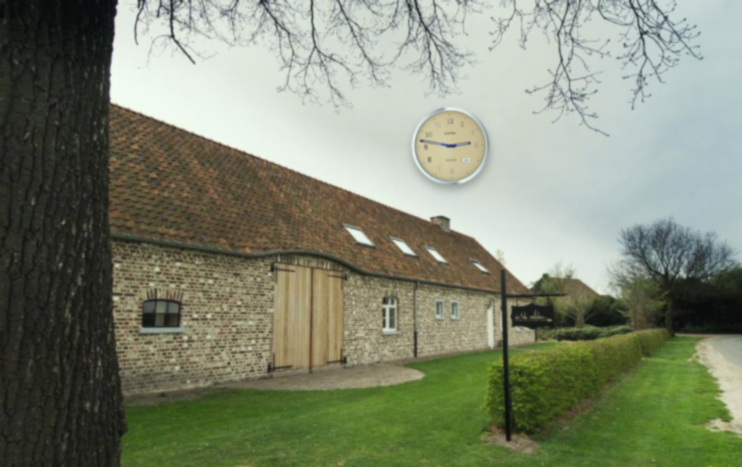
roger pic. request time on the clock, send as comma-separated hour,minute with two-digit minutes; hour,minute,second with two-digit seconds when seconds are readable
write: 2,47
